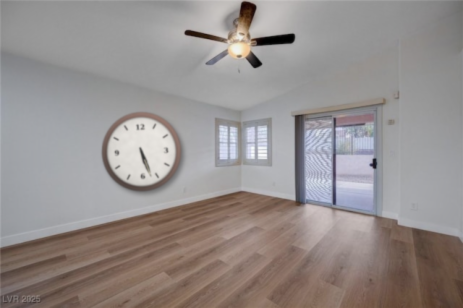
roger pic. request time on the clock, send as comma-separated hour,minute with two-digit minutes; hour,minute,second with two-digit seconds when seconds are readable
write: 5,27
